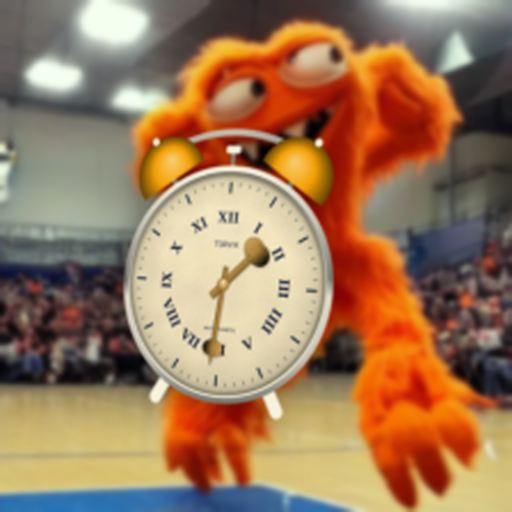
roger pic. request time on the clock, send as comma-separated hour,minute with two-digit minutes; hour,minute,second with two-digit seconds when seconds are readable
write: 1,31
